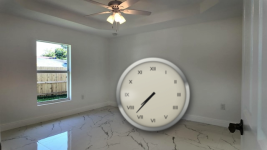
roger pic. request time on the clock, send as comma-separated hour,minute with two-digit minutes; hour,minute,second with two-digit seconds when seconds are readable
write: 7,37
